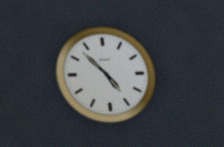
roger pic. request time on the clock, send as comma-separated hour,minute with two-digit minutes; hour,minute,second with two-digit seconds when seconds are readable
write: 4,53
